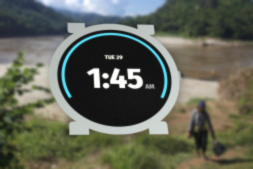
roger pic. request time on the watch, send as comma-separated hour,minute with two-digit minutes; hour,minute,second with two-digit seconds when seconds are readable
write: 1,45
